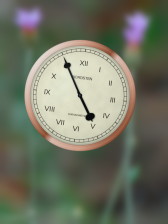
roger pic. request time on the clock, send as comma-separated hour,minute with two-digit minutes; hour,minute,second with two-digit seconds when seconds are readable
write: 4,55
